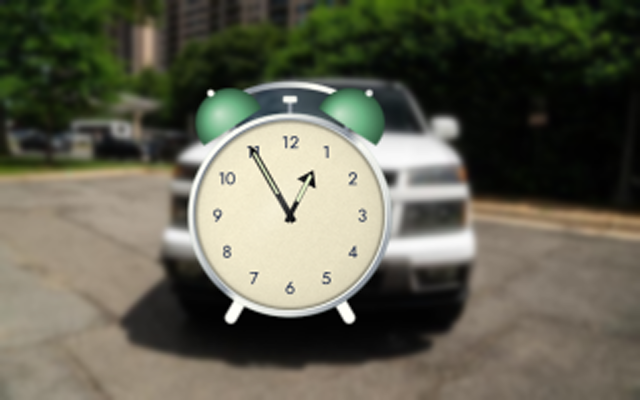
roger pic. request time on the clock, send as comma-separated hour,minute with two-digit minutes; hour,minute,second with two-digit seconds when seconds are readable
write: 12,55
